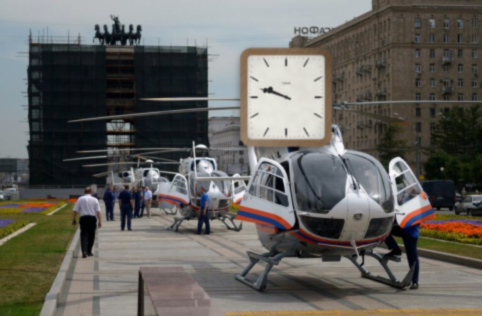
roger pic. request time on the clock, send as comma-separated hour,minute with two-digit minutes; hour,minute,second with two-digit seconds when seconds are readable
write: 9,48
